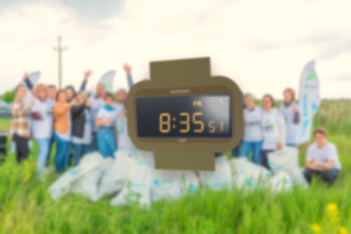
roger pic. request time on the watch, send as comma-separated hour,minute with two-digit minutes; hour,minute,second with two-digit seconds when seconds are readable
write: 8,35
